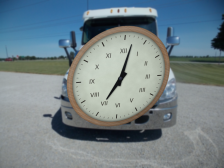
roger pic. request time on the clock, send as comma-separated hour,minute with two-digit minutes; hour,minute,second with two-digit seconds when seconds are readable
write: 7,02
